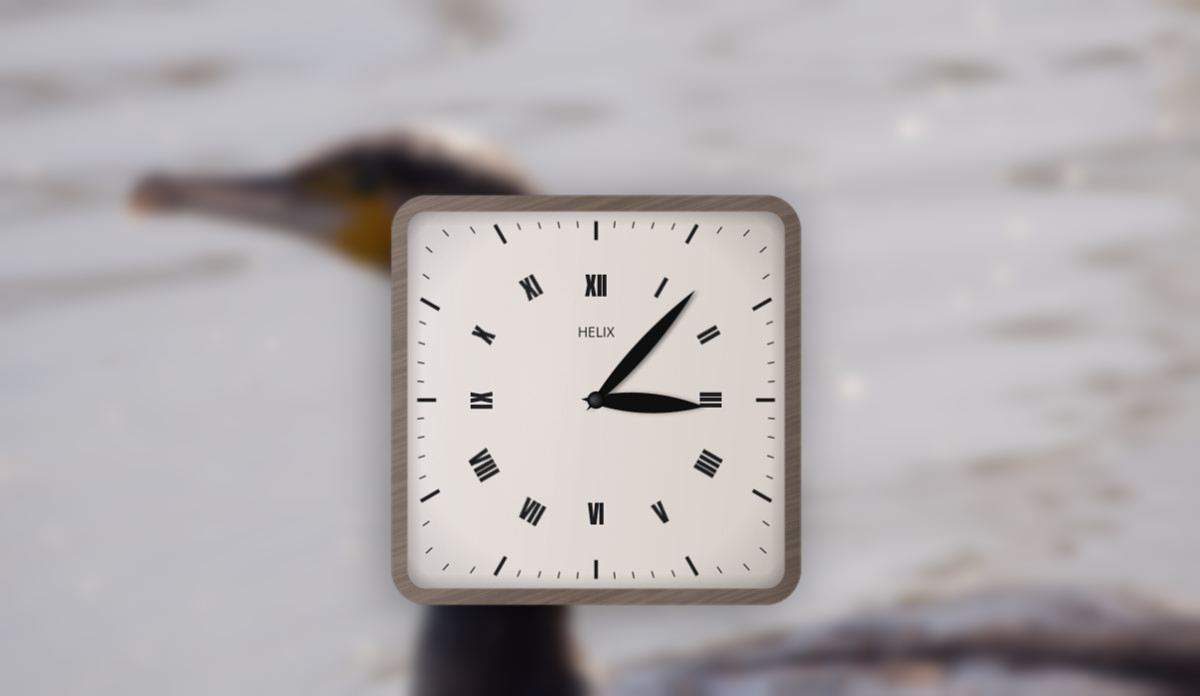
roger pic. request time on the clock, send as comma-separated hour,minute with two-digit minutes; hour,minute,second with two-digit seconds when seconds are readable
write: 3,07
